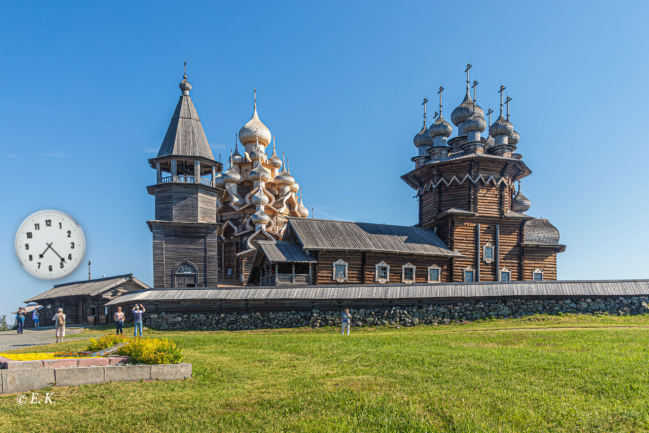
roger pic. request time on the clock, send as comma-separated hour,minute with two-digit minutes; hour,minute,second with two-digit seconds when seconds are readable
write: 7,23
